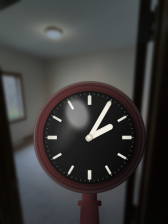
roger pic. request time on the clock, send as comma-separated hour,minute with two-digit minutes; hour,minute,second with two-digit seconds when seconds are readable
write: 2,05
